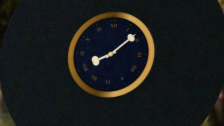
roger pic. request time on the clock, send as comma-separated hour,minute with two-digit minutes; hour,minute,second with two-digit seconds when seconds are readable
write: 8,08
